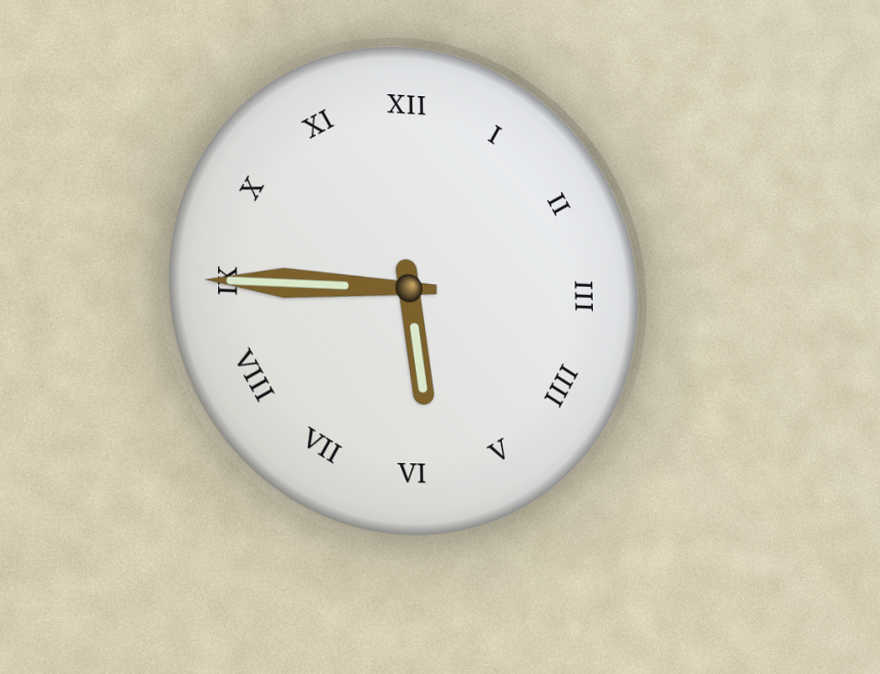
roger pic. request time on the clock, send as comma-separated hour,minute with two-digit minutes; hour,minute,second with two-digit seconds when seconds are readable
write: 5,45
